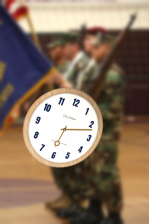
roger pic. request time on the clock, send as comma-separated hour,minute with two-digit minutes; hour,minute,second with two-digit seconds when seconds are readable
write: 6,12
